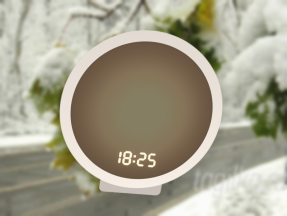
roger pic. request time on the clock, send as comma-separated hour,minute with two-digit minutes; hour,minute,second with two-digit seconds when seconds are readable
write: 18,25
